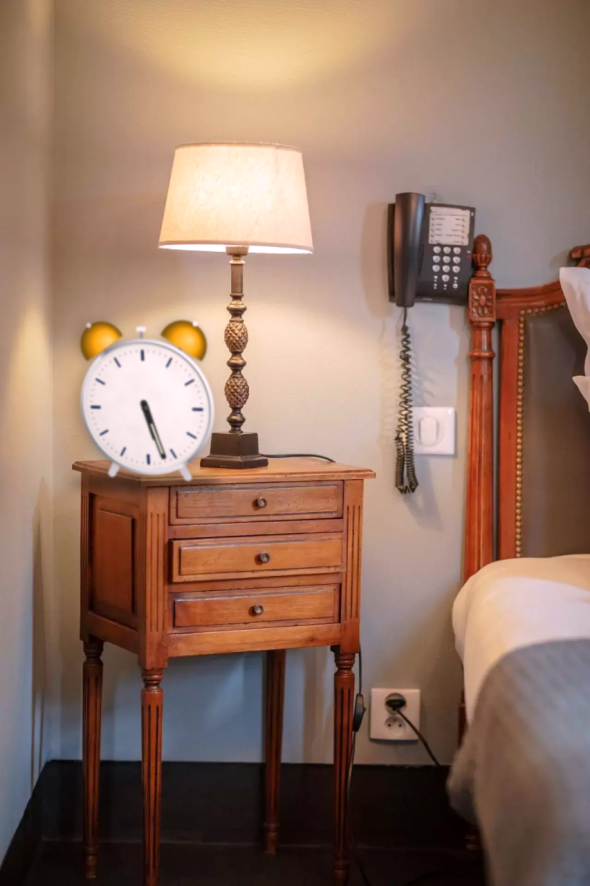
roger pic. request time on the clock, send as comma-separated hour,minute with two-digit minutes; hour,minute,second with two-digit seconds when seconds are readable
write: 5,27
